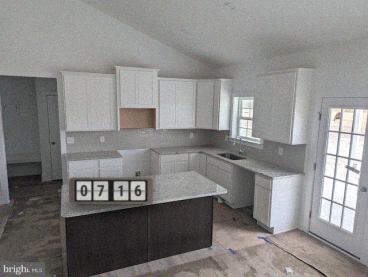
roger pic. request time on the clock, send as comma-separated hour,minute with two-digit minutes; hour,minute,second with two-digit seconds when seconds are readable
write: 7,16
